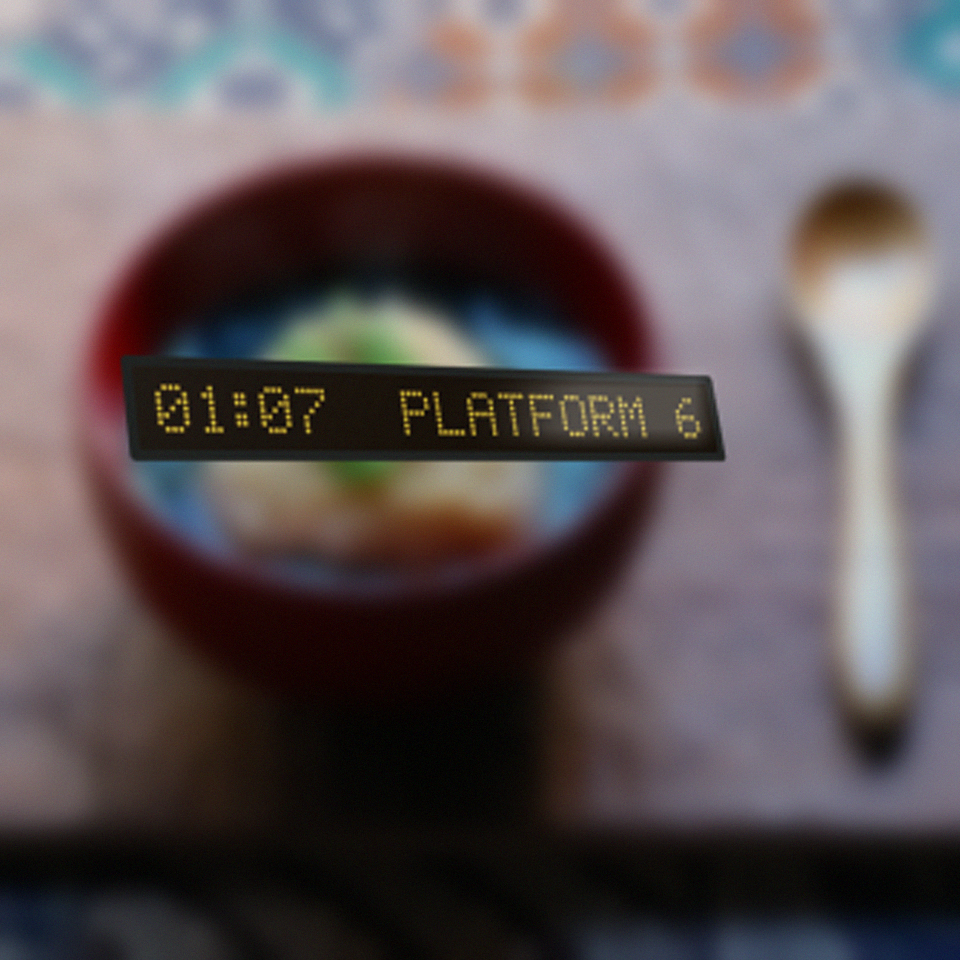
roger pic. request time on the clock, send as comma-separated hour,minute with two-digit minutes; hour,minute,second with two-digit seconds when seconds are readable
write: 1,07
